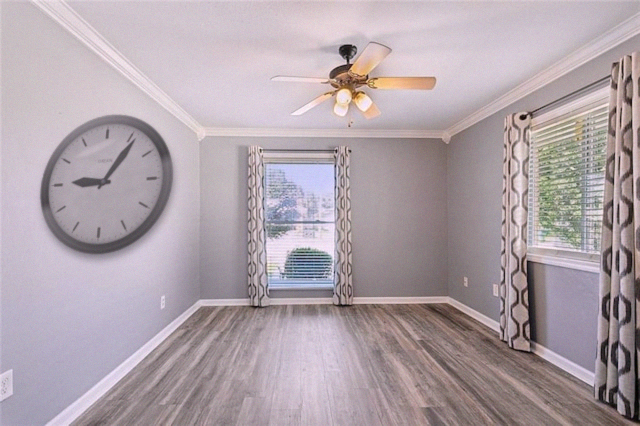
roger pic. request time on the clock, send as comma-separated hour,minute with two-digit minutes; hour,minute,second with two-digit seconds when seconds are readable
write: 9,06
